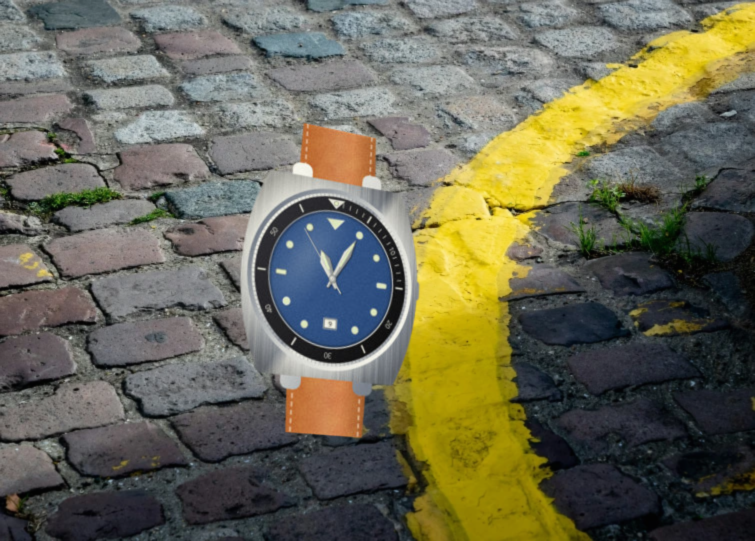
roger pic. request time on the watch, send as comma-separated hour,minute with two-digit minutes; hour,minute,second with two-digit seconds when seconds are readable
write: 11,04,54
